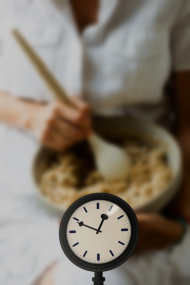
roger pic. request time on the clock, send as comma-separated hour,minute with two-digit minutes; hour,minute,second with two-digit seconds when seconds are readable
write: 12,49
